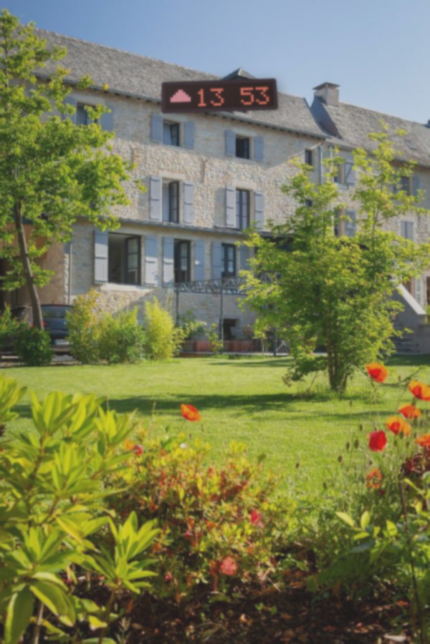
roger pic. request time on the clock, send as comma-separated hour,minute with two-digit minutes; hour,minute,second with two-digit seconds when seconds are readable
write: 13,53
